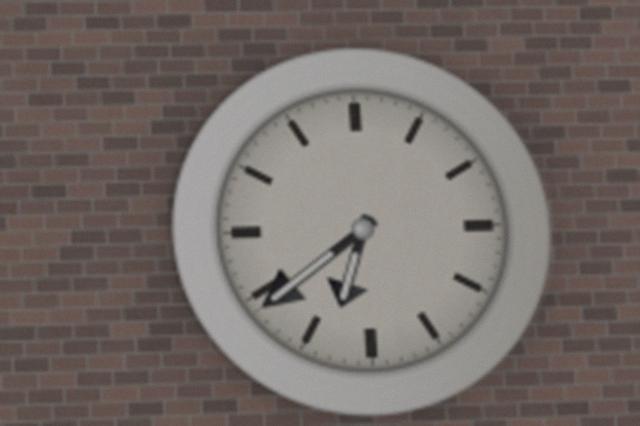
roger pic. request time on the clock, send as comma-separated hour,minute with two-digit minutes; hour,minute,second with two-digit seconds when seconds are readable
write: 6,39
